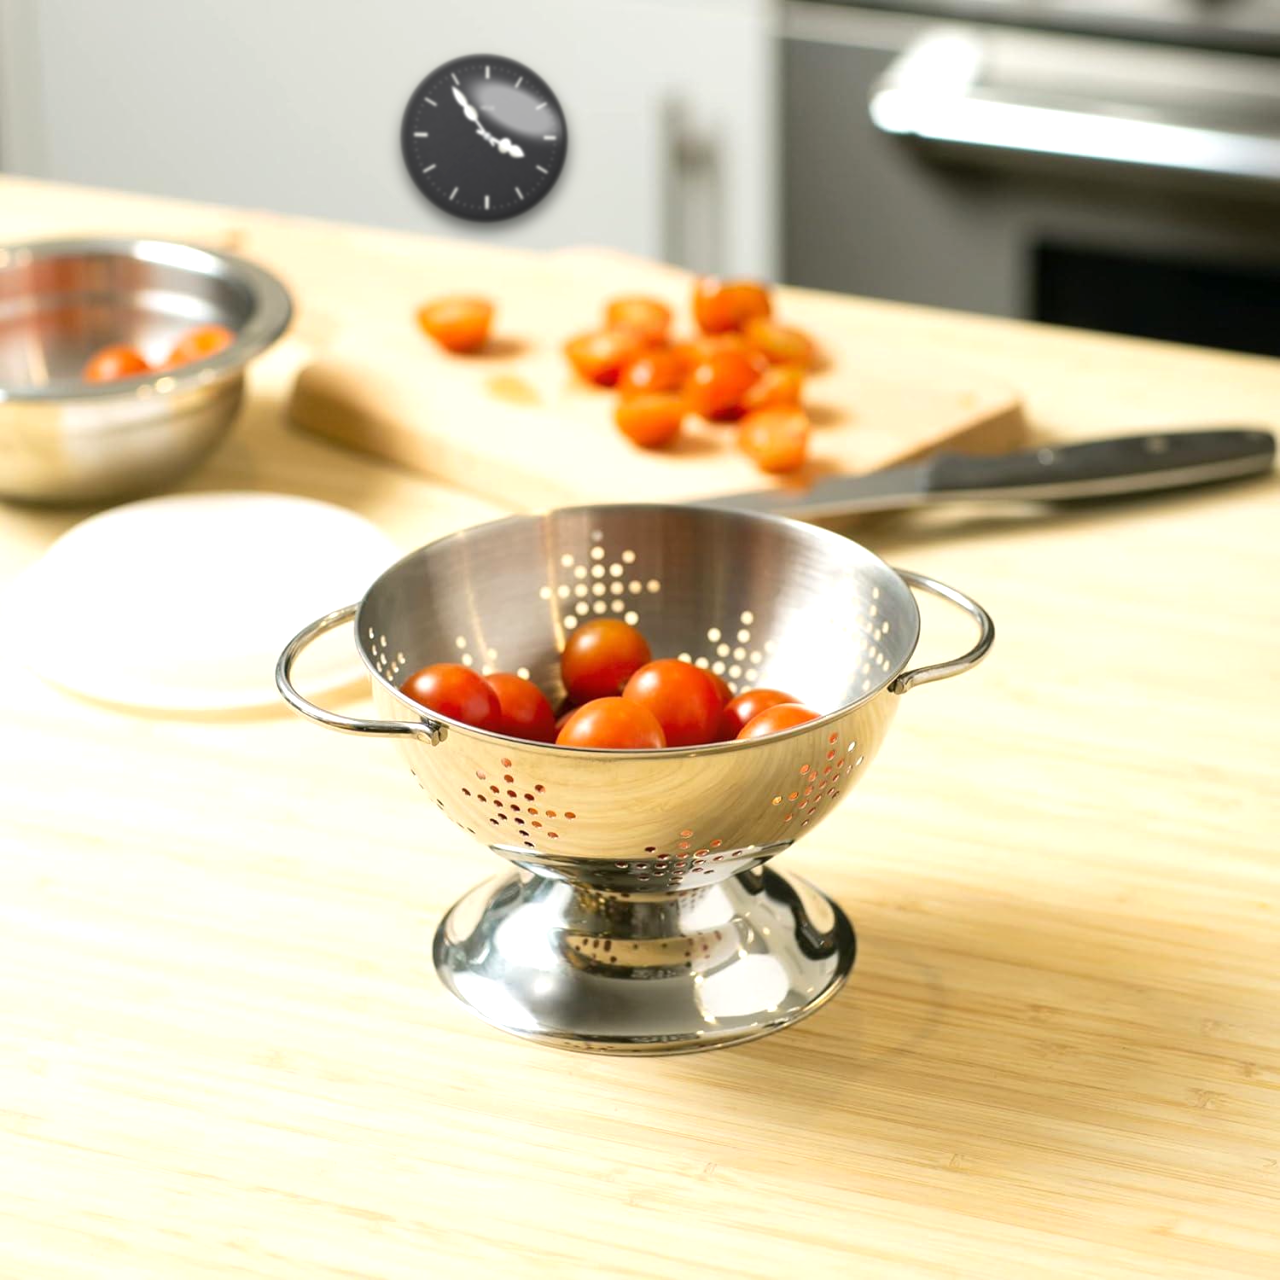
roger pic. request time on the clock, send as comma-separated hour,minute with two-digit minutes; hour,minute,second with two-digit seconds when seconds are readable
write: 3,54
